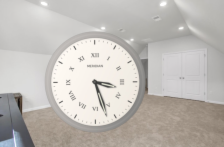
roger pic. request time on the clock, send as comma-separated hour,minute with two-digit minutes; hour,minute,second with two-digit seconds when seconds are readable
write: 3,27
